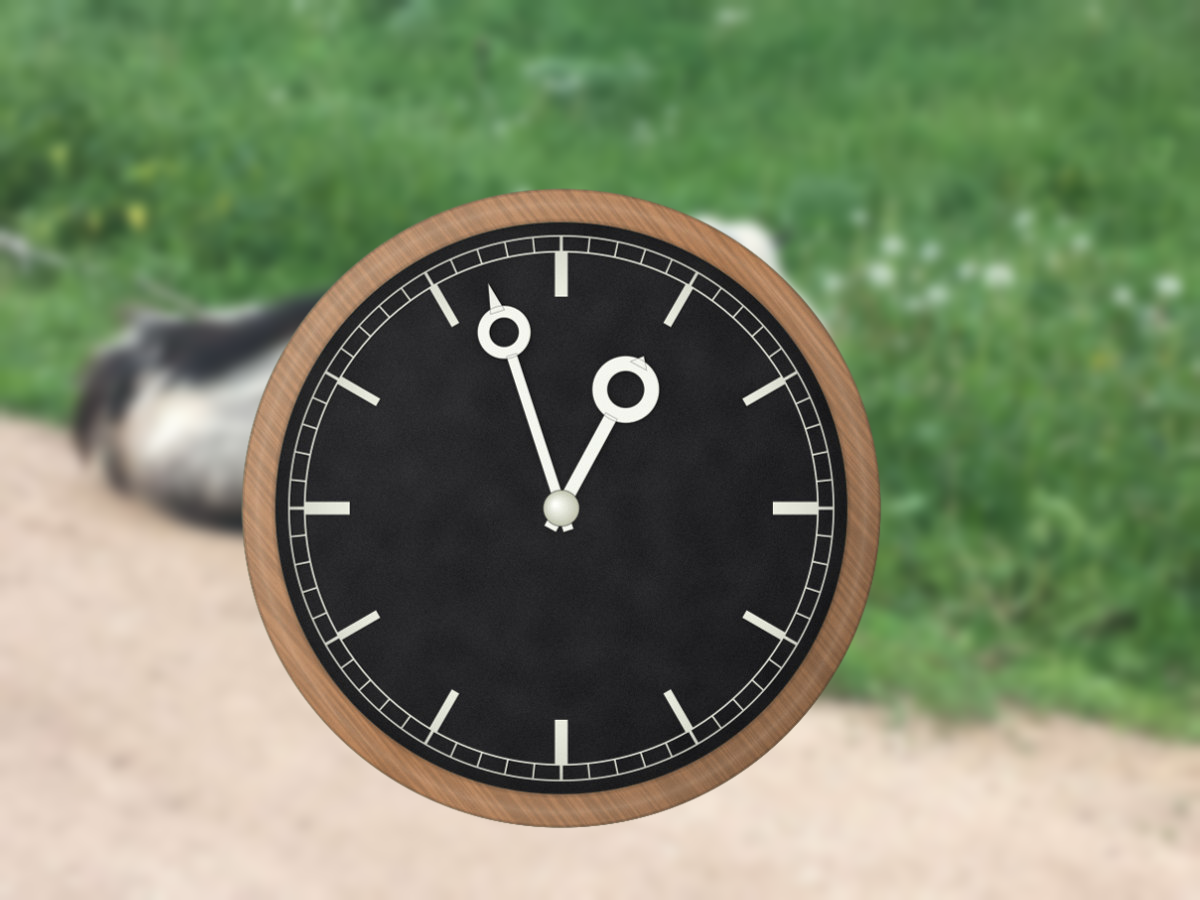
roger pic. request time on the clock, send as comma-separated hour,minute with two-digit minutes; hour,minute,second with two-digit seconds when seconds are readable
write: 12,57
